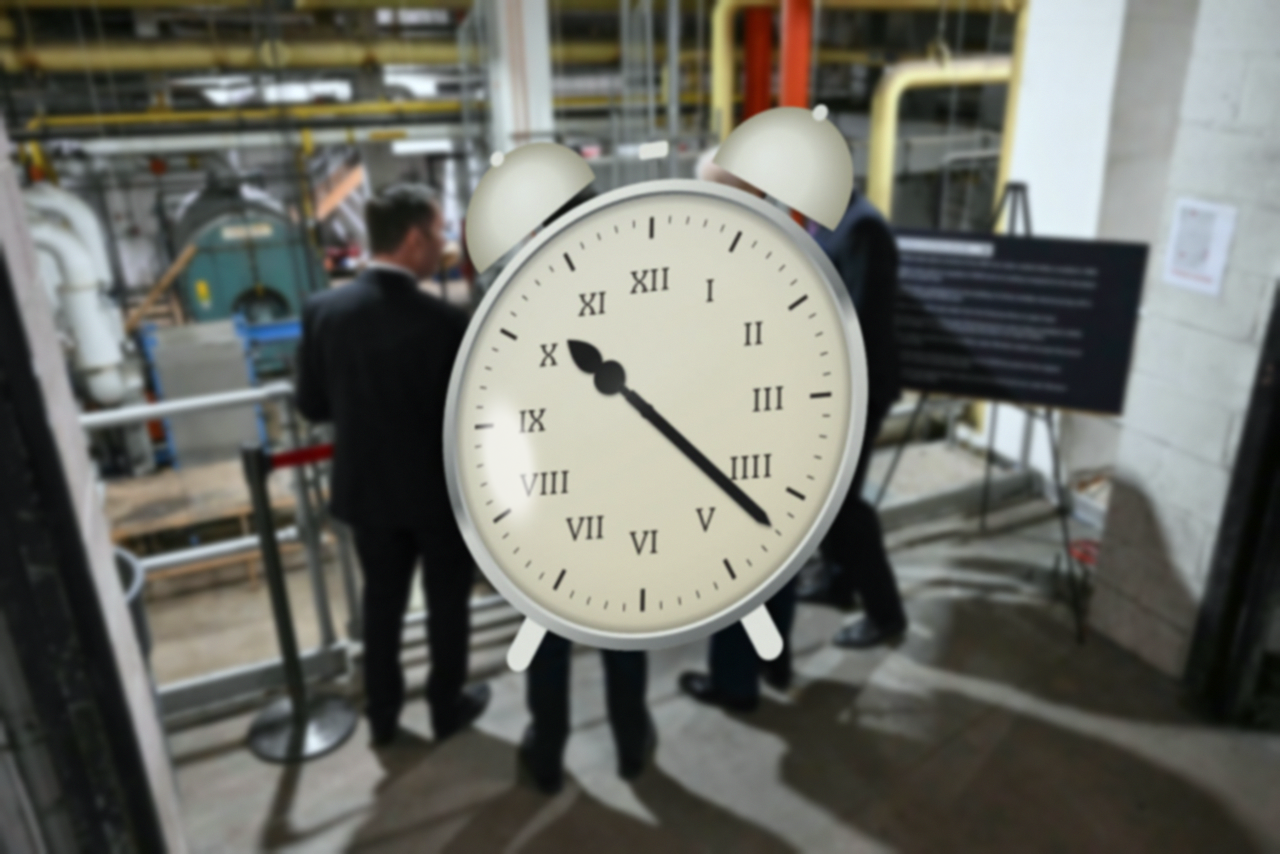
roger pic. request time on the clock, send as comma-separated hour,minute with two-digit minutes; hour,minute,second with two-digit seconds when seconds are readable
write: 10,22
